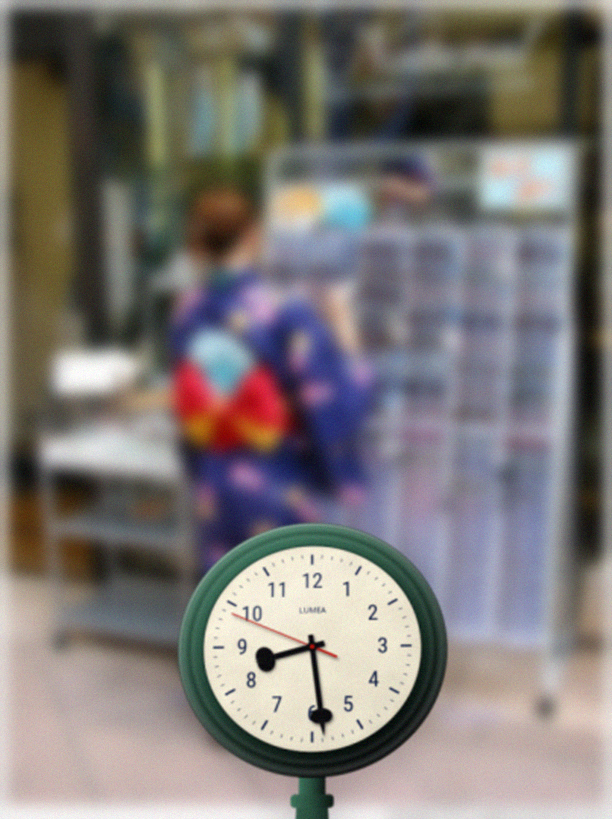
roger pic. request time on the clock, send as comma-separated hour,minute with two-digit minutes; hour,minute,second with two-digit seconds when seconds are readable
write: 8,28,49
